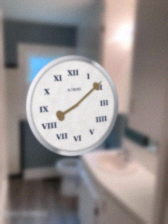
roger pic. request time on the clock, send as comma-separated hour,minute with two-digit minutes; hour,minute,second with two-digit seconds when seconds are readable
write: 8,09
